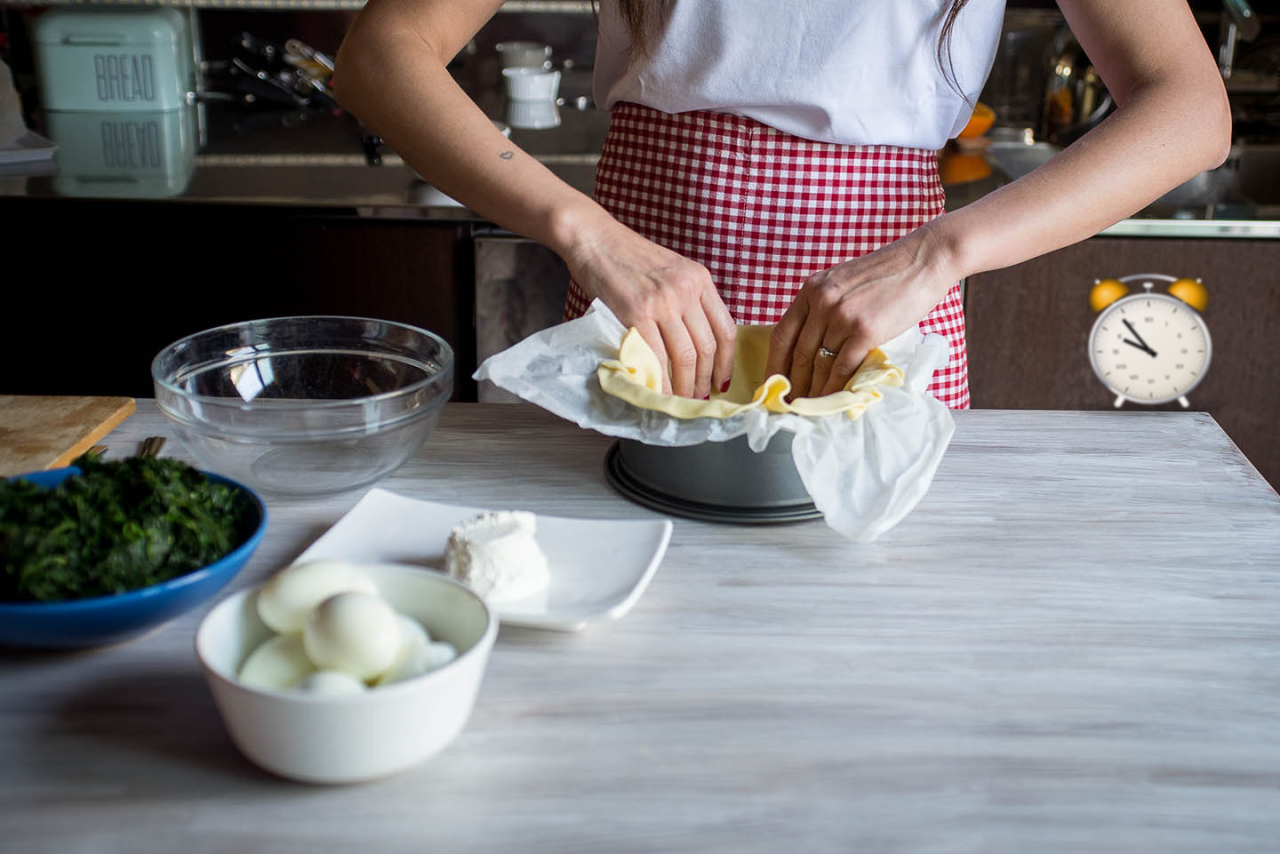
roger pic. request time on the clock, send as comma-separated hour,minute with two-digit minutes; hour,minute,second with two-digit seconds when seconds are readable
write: 9,54
